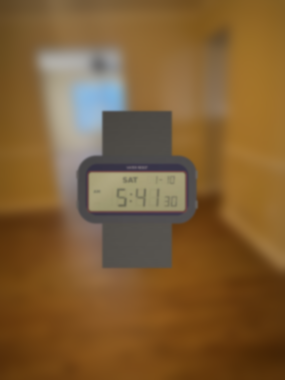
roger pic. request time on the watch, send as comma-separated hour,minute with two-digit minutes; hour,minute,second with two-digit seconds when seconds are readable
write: 5,41
